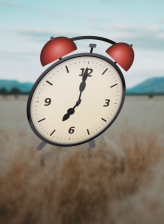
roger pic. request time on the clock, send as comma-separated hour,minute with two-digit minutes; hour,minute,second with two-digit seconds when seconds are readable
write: 7,00
